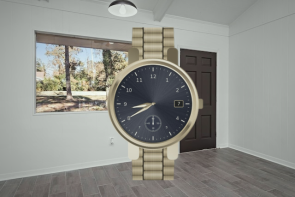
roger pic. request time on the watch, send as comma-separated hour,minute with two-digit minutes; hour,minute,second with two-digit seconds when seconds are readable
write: 8,40
